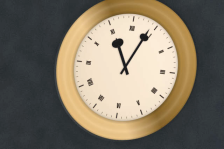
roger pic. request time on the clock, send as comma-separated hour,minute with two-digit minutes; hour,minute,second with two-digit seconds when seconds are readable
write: 11,04
